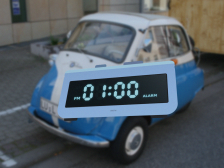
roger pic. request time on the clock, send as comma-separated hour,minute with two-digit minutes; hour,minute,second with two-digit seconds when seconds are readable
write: 1,00
